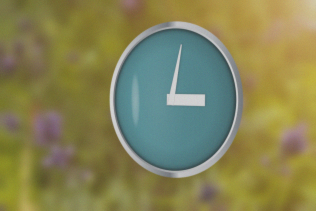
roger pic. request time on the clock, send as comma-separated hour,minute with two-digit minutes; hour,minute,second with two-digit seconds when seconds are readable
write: 3,02
